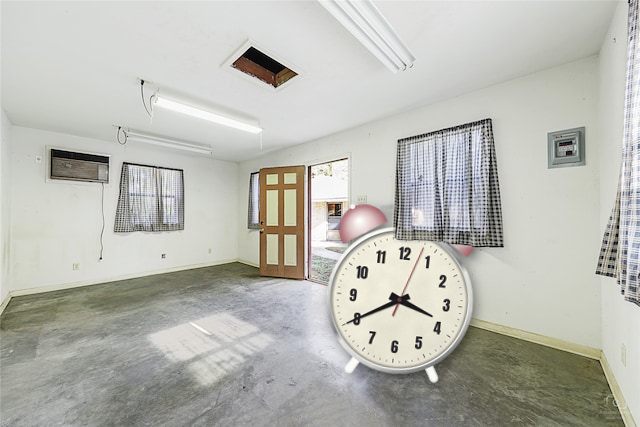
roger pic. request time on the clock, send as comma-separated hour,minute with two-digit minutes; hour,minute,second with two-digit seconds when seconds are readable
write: 3,40,03
